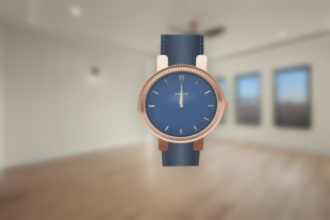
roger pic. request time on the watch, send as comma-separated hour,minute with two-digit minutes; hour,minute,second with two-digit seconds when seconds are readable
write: 12,00
